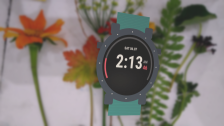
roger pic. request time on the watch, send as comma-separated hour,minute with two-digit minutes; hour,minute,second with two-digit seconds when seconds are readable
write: 2,13
